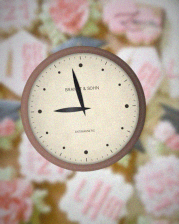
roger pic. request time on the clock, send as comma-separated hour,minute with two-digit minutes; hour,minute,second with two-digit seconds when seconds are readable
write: 8,58
